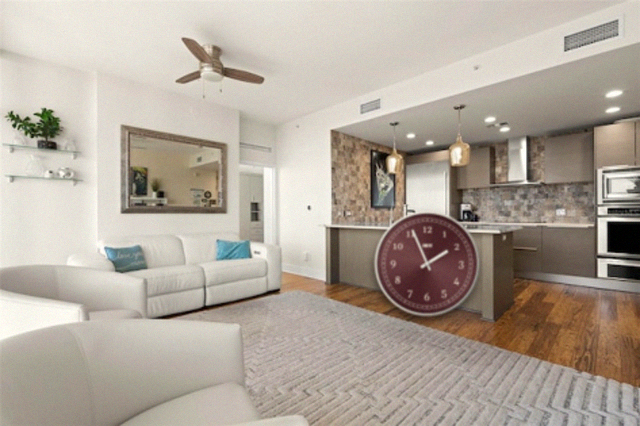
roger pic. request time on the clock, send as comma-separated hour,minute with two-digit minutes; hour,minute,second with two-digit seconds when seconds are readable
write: 1,56
